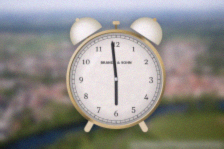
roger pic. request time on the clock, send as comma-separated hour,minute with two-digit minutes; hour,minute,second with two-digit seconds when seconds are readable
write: 5,59
